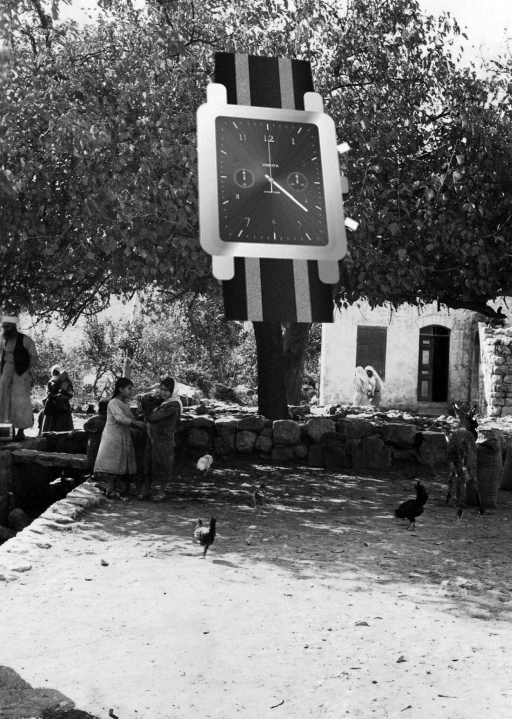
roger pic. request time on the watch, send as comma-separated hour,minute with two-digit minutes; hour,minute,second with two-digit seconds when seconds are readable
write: 4,22
